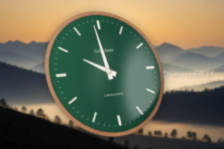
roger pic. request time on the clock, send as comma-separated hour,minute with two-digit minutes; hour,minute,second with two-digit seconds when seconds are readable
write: 9,59
